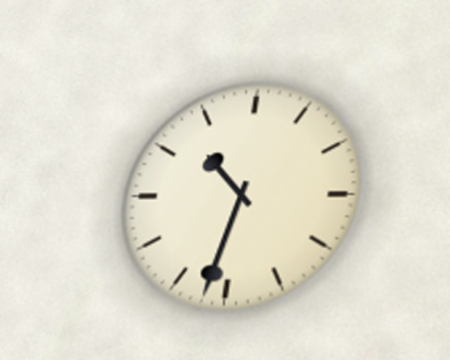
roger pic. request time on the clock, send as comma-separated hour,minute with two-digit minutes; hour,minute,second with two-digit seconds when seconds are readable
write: 10,32
